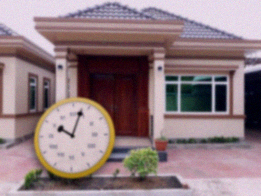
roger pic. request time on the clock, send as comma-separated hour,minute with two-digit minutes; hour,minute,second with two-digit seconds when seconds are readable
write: 10,03
